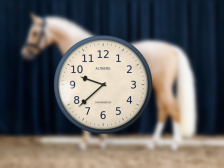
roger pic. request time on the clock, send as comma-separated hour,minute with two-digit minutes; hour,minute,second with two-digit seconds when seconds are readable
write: 9,38
